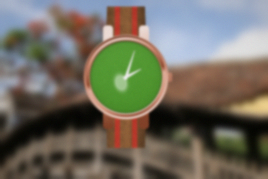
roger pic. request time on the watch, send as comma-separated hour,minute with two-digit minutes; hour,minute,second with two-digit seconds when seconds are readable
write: 2,03
